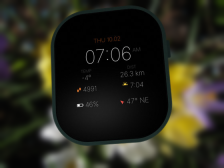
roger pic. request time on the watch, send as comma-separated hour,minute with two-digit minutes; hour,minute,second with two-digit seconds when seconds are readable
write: 7,06
